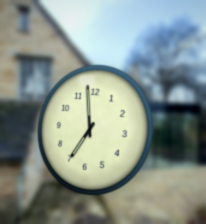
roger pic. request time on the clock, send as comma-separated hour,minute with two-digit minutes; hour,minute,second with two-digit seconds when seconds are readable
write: 6,58
